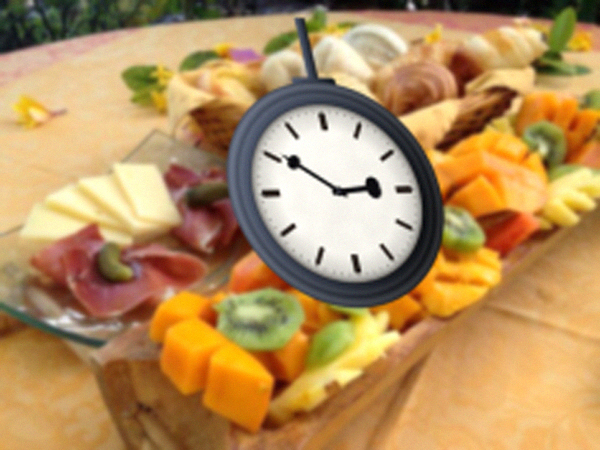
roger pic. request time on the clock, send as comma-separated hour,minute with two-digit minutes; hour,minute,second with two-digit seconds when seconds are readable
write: 2,51
